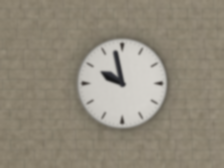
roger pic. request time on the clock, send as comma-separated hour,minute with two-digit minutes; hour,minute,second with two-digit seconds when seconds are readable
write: 9,58
